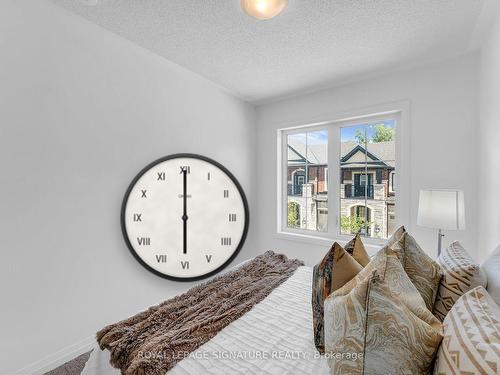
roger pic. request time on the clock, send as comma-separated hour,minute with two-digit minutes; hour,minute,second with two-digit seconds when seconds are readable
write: 6,00
